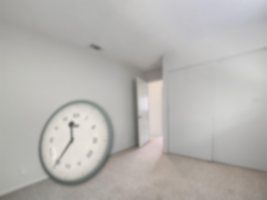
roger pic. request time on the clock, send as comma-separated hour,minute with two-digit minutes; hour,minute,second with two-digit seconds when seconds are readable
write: 11,35
